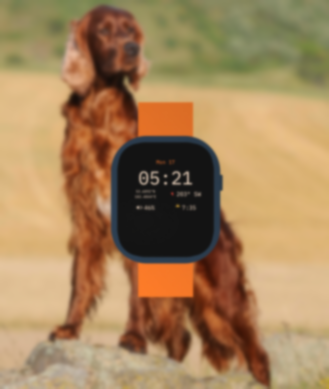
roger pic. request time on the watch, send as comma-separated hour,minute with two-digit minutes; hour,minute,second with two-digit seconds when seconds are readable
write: 5,21
